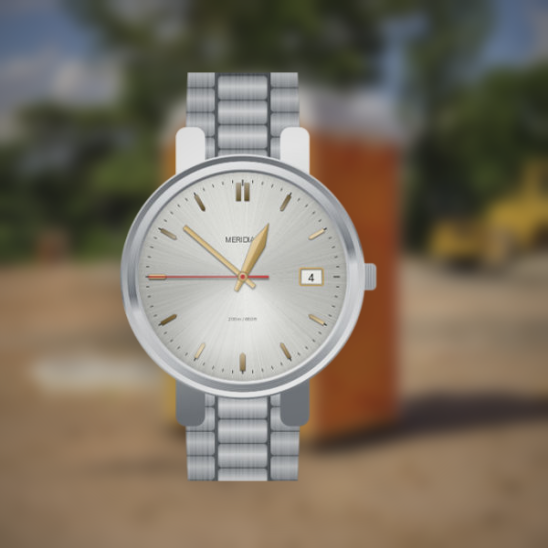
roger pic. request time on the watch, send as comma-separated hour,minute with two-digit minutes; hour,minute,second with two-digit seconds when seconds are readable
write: 12,51,45
